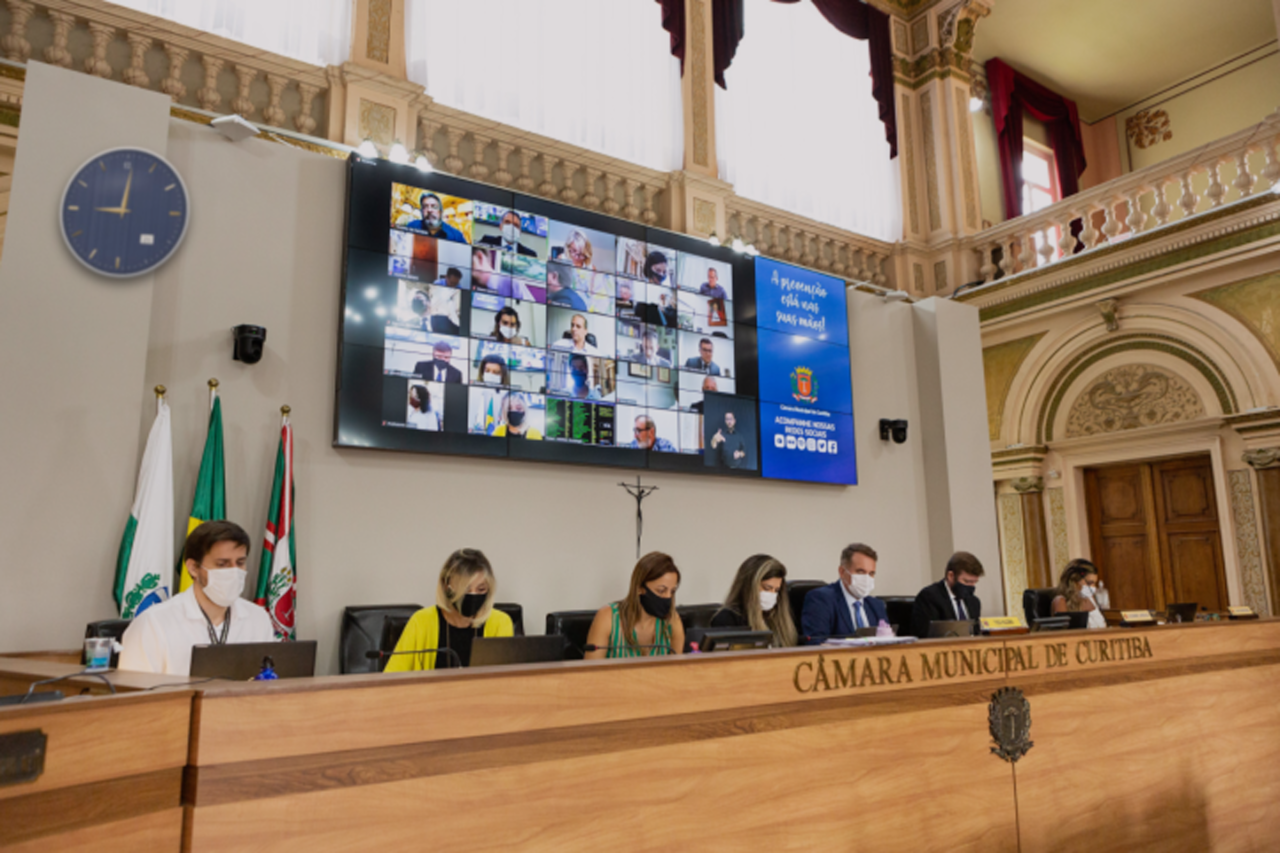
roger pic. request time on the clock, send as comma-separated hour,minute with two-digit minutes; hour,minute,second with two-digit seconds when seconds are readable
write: 9,01
